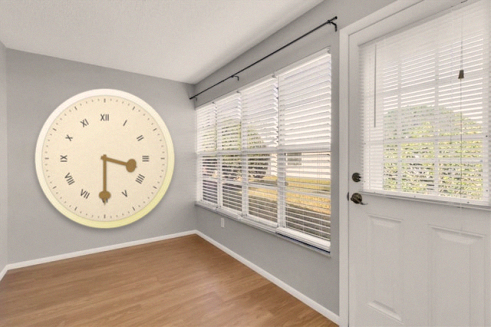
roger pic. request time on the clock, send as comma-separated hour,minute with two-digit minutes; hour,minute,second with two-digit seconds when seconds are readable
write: 3,30
